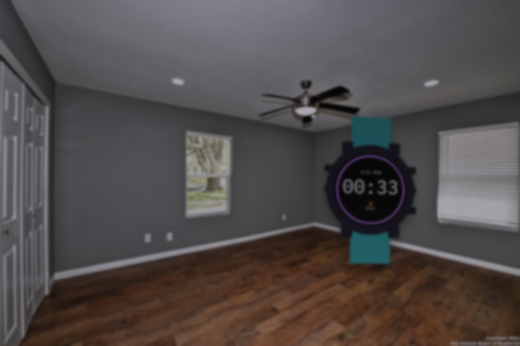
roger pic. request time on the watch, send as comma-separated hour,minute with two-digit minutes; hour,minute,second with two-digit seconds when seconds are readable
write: 0,33
